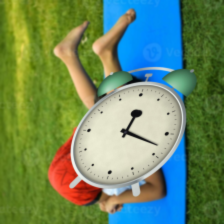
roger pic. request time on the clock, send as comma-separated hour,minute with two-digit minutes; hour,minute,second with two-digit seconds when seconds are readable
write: 12,18
